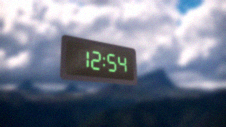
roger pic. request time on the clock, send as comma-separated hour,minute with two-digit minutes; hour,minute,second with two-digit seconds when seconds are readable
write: 12,54
